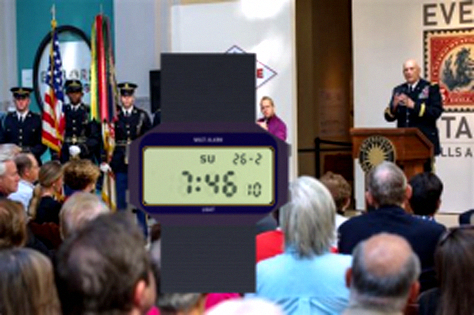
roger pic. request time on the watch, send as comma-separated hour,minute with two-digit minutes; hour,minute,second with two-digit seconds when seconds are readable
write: 7,46,10
